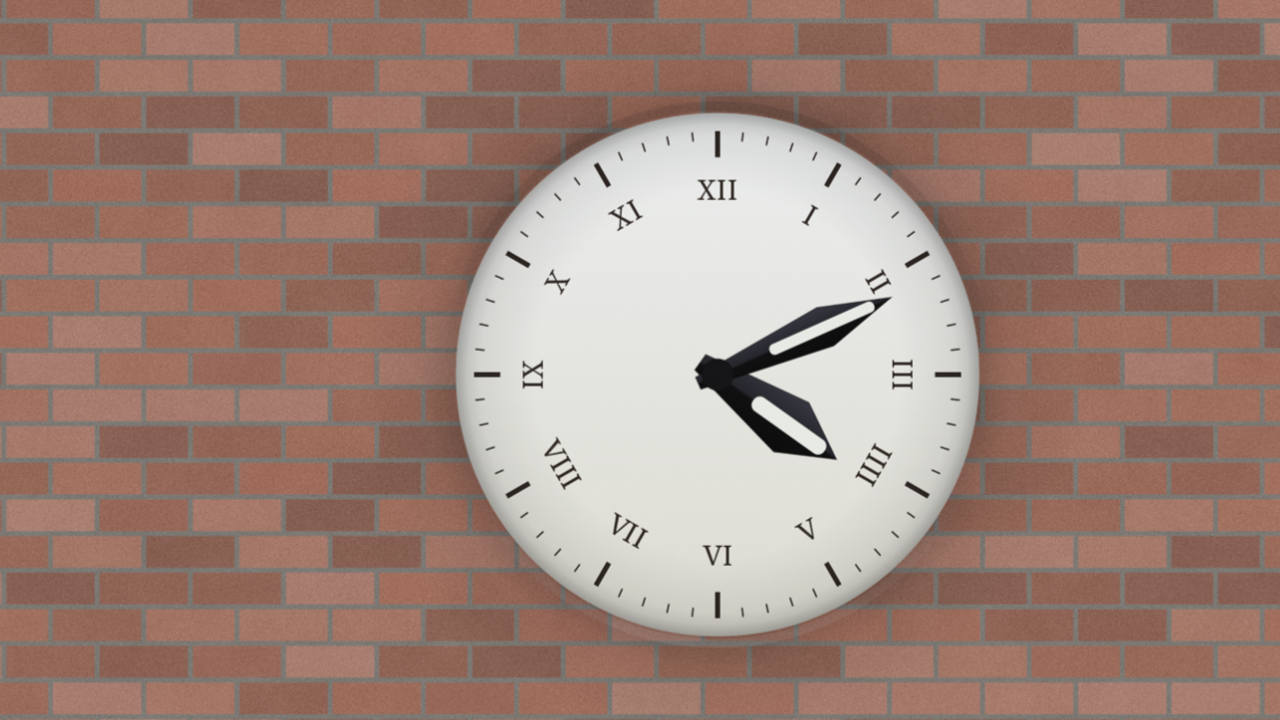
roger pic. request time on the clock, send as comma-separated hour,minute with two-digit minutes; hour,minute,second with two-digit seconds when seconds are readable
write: 4,11
